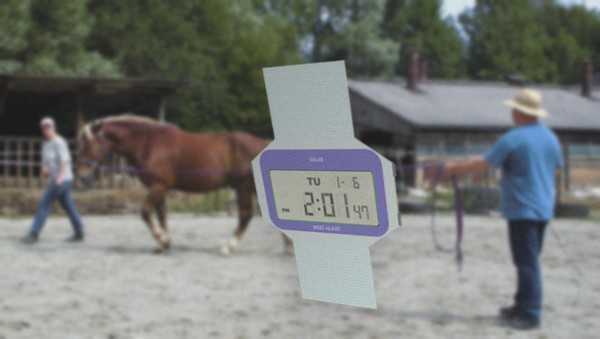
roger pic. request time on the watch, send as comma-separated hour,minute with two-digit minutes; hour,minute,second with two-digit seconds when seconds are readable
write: 2,01,47
